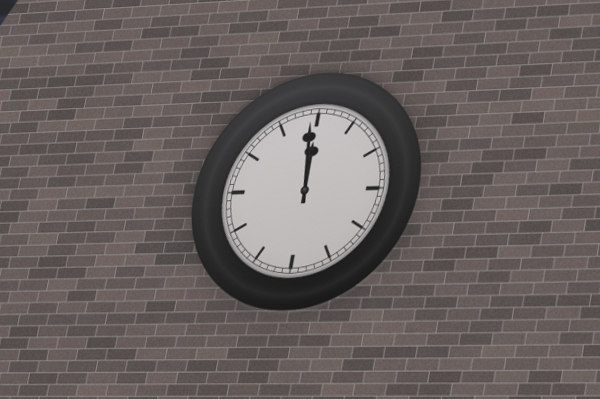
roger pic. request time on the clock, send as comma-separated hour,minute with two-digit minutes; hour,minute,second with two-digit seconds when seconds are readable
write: 11,59
